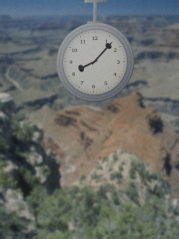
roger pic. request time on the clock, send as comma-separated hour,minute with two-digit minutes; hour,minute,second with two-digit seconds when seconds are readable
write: 8,07
